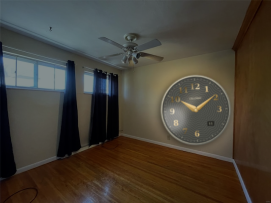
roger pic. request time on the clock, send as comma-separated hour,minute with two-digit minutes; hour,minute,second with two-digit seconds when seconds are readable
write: 10,09
